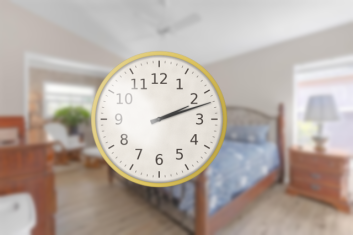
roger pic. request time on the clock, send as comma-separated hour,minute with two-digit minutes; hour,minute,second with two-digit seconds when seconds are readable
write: 2,12
